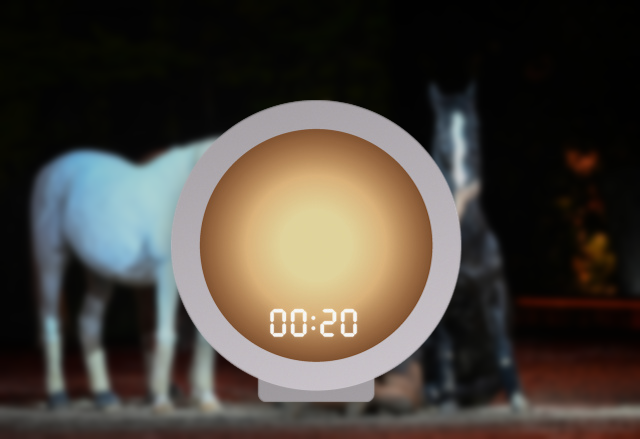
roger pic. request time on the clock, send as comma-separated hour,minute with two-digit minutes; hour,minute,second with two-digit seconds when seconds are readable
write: 0,20
